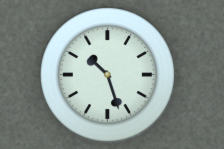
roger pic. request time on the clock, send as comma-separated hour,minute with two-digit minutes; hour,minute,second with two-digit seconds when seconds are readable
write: 10,27
